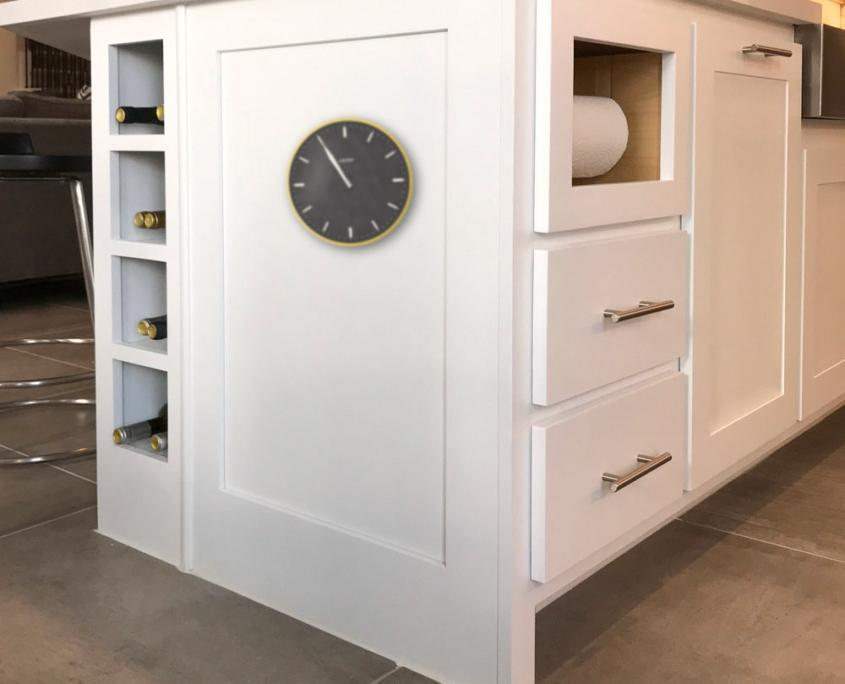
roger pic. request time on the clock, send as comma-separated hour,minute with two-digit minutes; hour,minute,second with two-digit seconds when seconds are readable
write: 10,55
